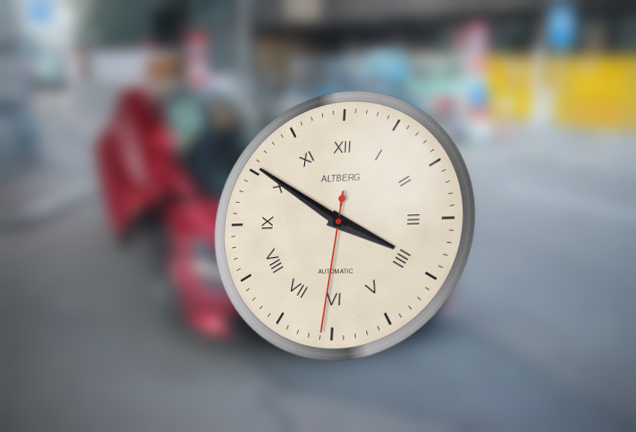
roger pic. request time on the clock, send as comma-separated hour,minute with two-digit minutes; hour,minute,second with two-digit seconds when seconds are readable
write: 3,50,31
